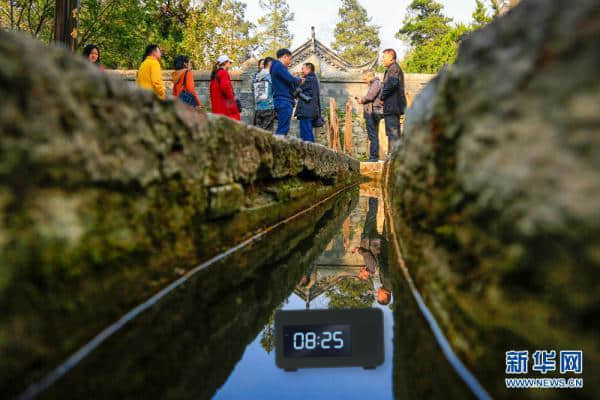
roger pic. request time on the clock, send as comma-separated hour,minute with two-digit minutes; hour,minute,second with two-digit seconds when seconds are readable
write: 8,25
